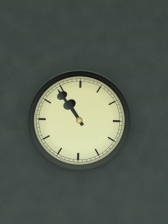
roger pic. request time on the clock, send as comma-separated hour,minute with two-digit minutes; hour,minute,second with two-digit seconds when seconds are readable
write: 10,54
